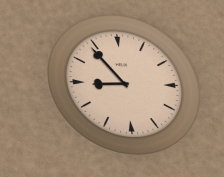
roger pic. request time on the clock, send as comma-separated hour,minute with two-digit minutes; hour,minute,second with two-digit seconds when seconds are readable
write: 8,54
